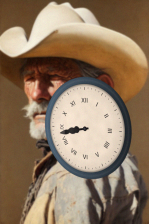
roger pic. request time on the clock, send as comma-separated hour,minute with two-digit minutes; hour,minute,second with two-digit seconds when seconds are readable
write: 8,43
